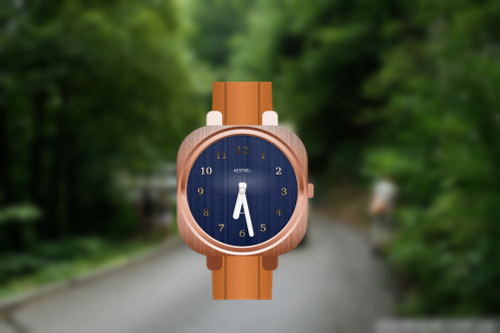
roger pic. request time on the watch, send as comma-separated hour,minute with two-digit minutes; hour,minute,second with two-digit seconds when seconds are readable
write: 6,28
